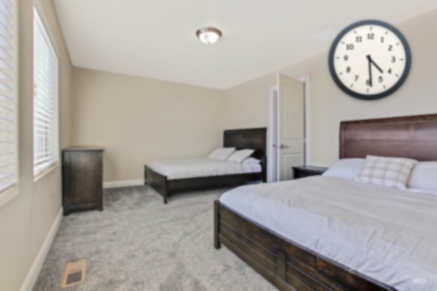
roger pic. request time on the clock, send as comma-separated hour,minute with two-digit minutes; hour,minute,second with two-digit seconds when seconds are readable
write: 4,29
